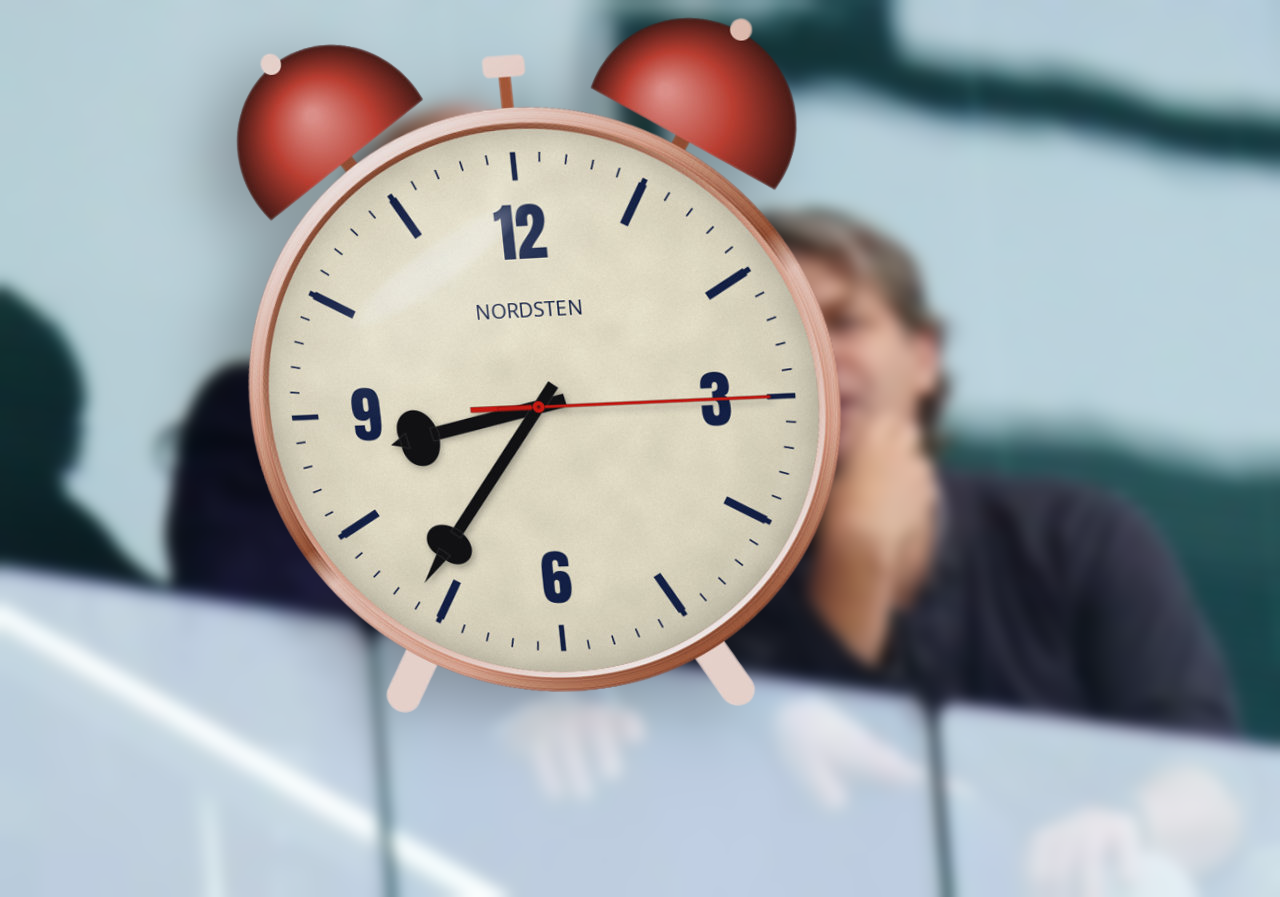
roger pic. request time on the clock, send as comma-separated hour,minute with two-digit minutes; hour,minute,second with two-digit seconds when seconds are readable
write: 8,36,15
